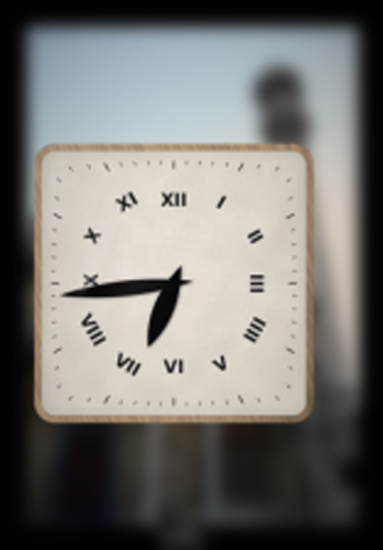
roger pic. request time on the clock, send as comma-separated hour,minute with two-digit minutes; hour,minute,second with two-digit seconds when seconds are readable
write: 6,44
